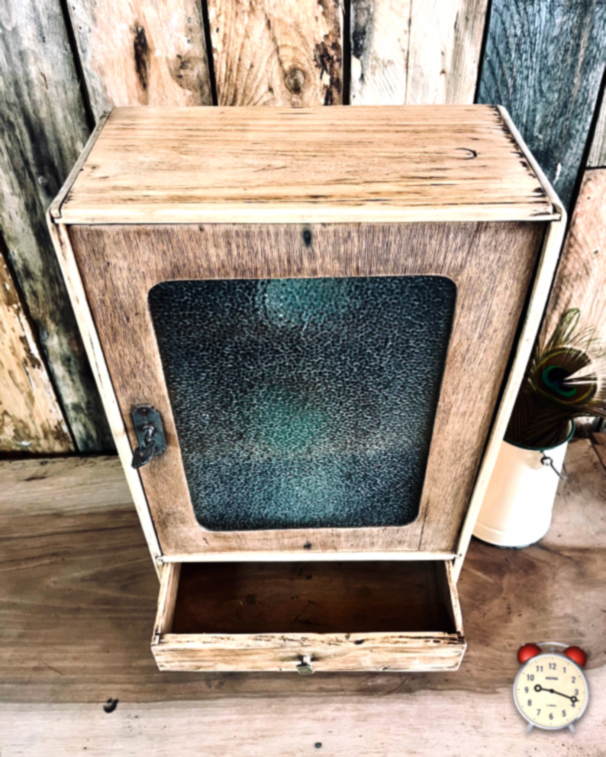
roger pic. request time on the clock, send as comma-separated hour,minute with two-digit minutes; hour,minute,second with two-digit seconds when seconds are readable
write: 9,18
